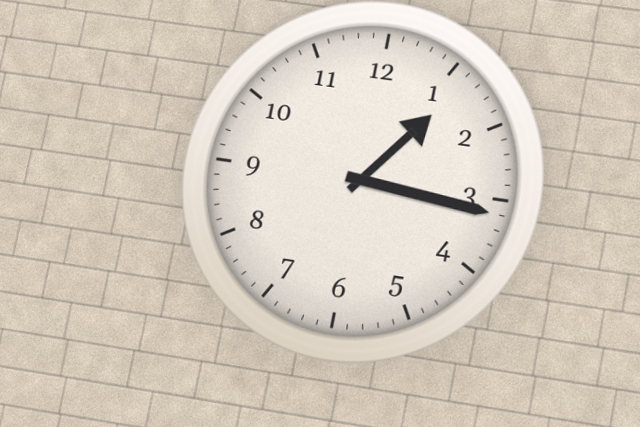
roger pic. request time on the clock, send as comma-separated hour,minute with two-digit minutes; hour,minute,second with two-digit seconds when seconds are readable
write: 1,16
